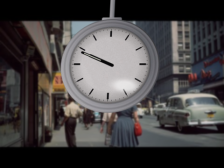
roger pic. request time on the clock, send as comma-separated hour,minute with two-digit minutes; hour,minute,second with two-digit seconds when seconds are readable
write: 9,49
